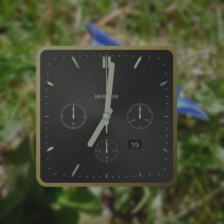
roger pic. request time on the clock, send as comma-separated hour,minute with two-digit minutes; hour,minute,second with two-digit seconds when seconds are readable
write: 7,01
